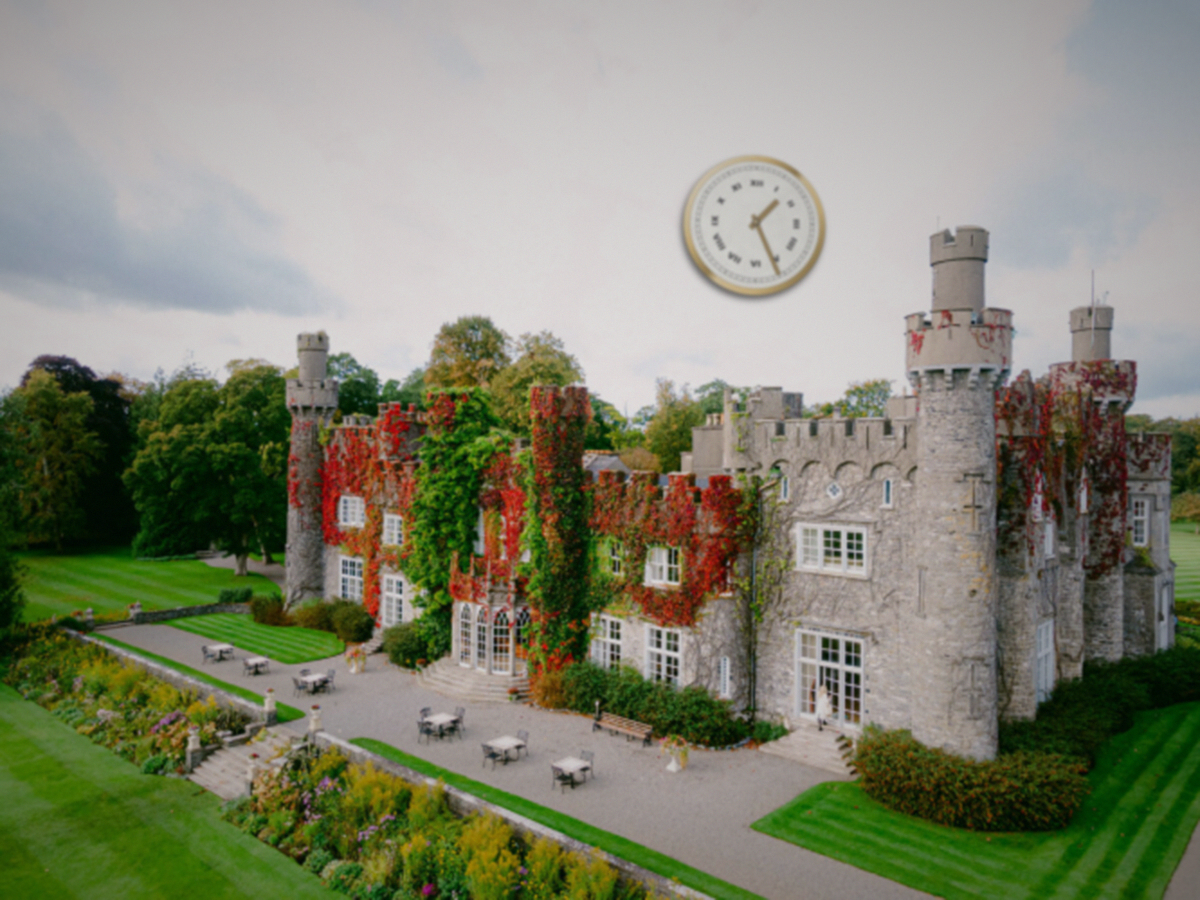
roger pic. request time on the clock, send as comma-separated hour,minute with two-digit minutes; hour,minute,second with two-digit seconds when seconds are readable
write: 1,26
